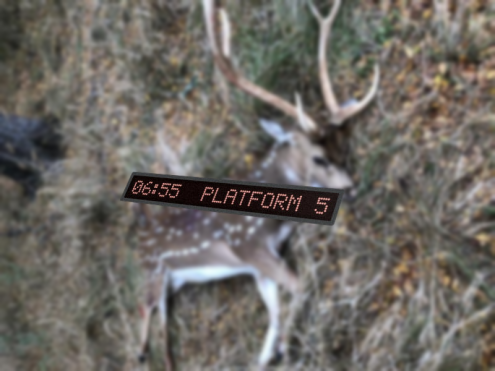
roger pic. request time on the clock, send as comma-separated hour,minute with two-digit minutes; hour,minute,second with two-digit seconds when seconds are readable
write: 6,55
